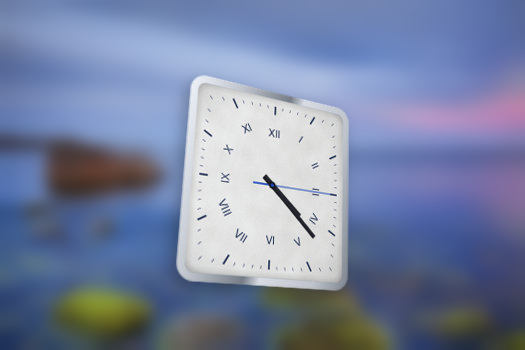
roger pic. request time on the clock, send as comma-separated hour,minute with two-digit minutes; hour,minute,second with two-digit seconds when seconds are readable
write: 4,22,15
